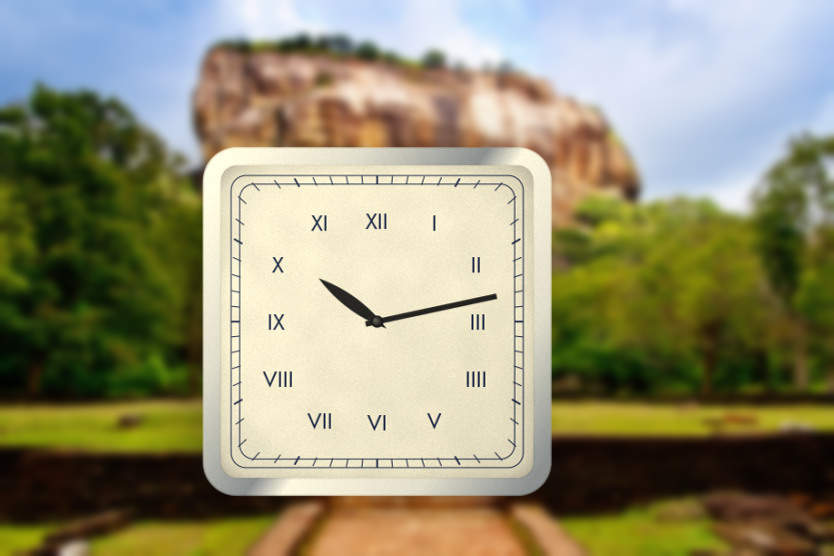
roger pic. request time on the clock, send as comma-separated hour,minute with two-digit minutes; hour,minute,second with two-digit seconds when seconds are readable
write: 10,13
